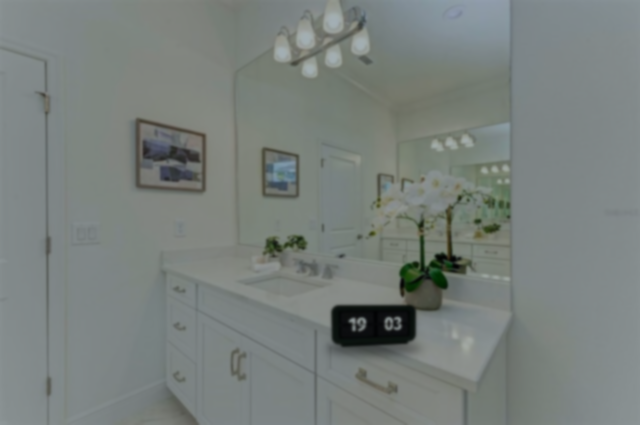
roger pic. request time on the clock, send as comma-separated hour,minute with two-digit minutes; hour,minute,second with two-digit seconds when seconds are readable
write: 19,03
